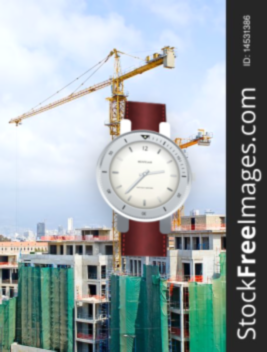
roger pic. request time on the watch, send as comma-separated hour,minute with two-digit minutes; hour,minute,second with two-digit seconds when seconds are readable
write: 2,37
